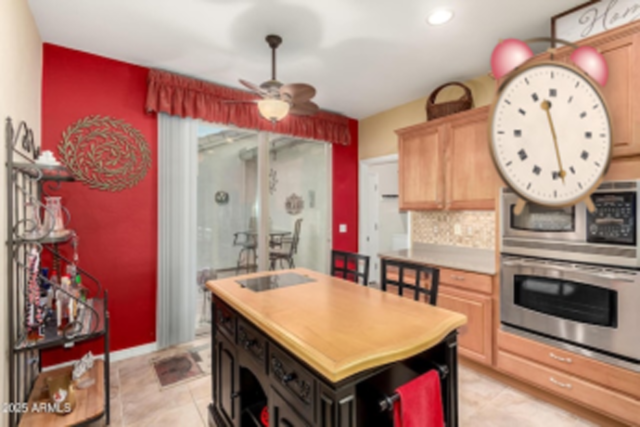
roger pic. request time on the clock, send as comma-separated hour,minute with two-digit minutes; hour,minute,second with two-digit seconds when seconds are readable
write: 11,28
